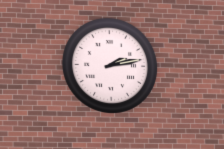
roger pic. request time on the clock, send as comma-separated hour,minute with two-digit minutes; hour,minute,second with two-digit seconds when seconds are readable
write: 2,13
